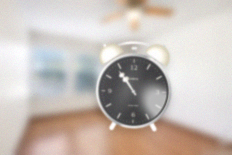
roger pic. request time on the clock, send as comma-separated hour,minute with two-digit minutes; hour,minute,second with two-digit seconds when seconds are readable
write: 10,54
